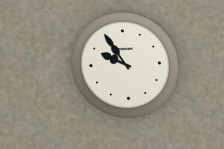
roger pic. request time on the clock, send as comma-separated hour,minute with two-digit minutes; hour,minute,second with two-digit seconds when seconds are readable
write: 9,55
